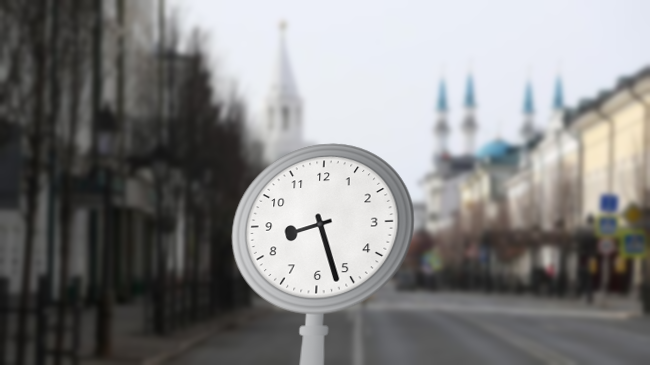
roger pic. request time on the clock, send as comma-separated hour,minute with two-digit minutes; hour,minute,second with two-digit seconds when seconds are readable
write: 8,27
